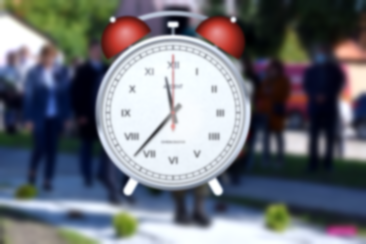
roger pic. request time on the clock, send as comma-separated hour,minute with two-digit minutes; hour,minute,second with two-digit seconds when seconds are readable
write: 11,37,00
